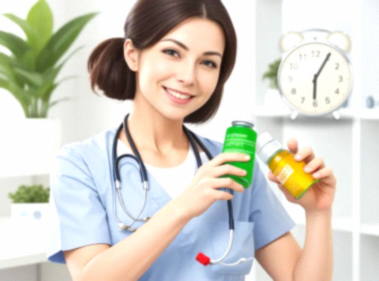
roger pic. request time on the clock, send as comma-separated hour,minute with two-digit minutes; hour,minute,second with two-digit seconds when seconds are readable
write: 6,05
